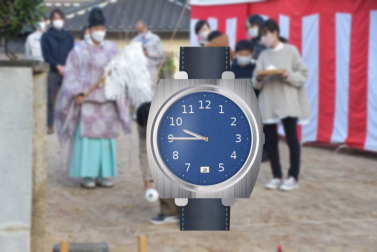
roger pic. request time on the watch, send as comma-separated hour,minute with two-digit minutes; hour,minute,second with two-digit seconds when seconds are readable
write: 9,45
